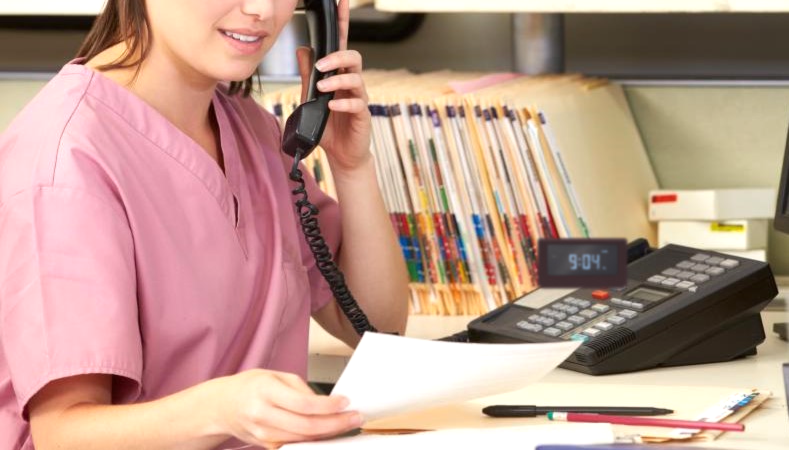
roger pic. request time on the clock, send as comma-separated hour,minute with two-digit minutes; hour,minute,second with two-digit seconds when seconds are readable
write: 9,04
